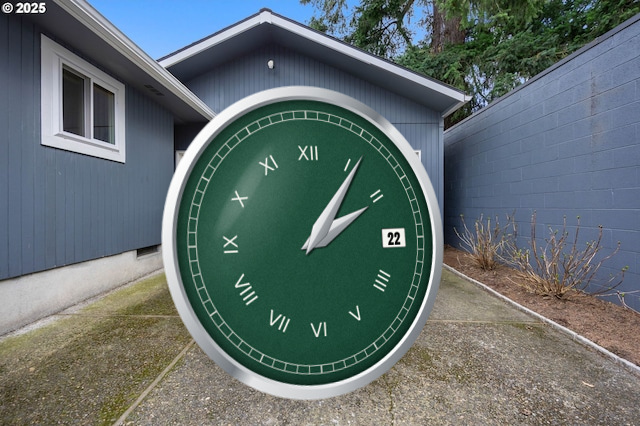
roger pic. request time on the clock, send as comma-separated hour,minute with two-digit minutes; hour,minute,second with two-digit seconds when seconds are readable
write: 2,06
